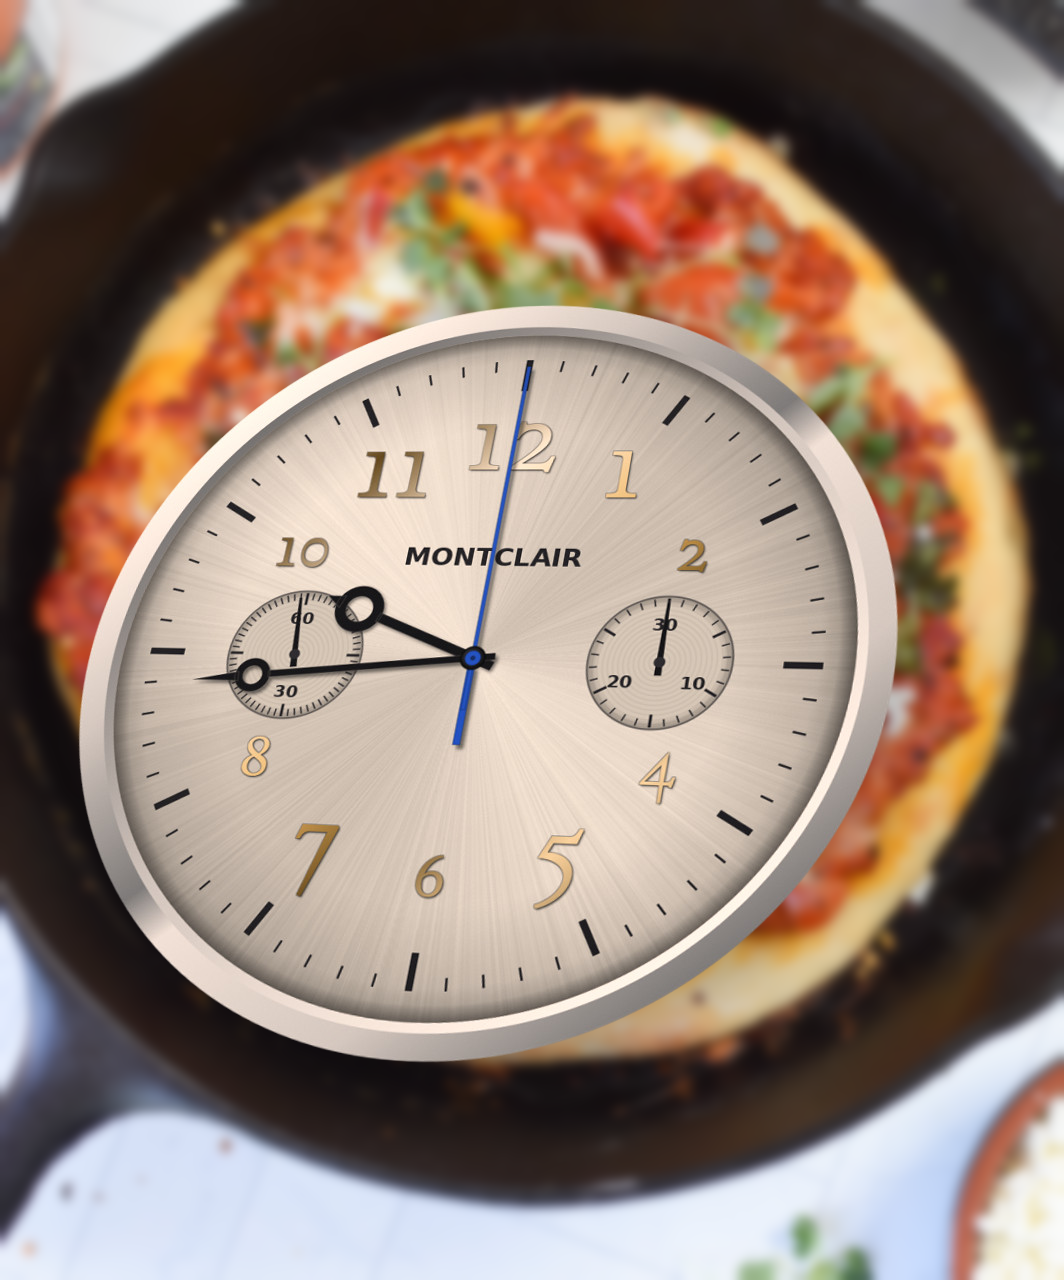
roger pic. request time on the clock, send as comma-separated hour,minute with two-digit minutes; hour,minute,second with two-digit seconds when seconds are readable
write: 9,43,59
